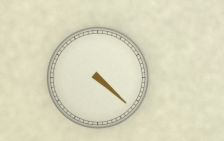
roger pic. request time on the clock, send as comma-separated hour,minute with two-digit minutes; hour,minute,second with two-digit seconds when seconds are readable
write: 4,22
